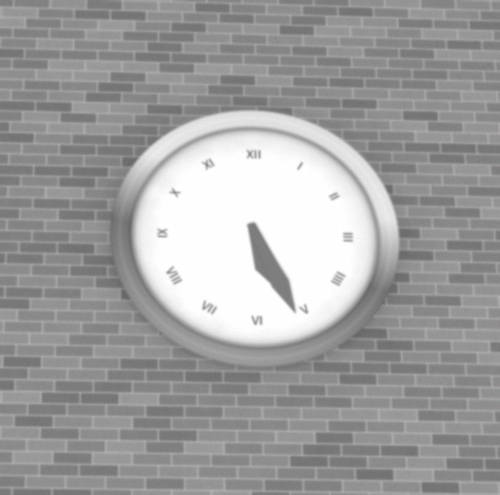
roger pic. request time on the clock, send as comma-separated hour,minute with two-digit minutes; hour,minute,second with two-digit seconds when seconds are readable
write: 5,26
